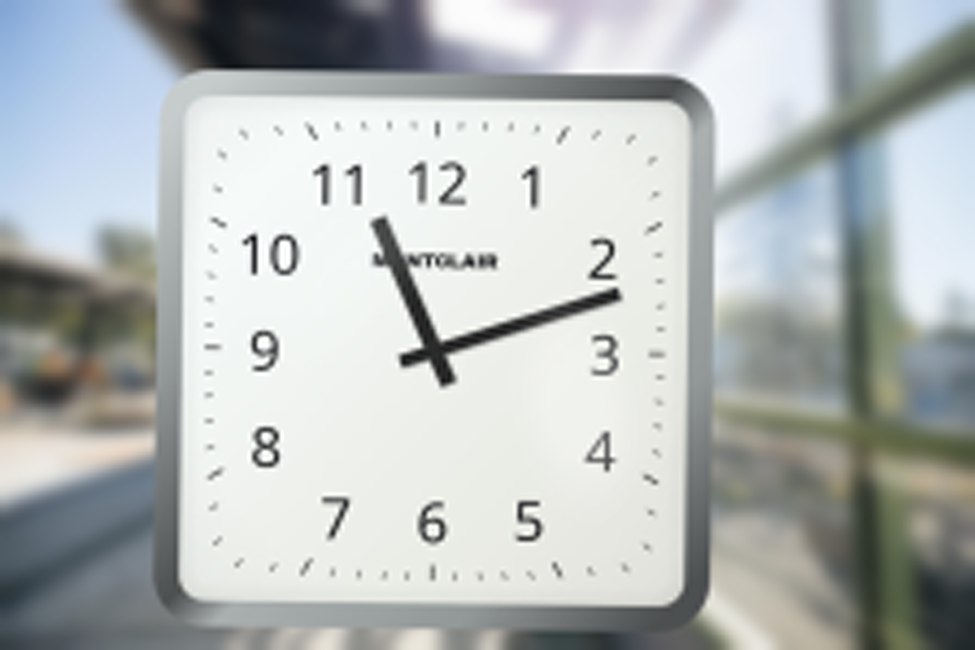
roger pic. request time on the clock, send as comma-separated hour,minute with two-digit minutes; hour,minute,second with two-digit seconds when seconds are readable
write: 11,12
